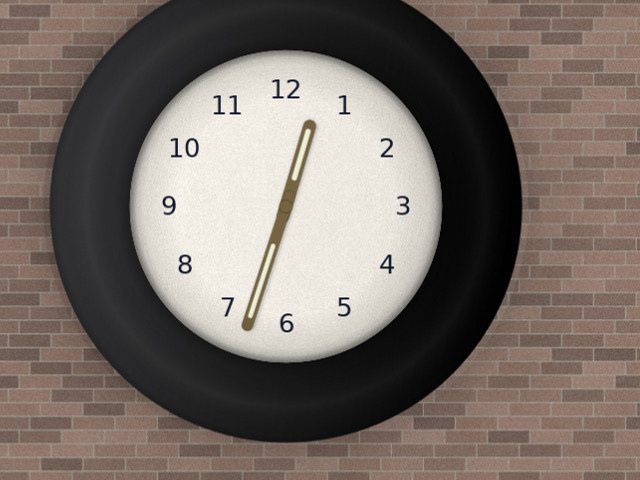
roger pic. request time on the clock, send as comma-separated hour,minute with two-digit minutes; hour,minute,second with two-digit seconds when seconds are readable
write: 12,33
